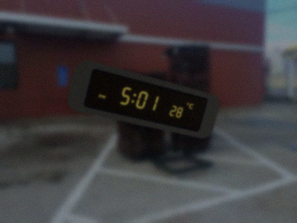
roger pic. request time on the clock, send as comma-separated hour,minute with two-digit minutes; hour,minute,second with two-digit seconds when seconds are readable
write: 5,01
